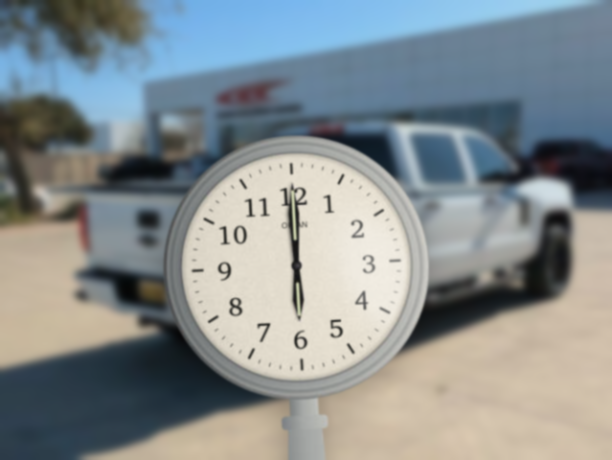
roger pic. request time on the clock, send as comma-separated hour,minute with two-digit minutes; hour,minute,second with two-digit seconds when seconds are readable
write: 6,00
